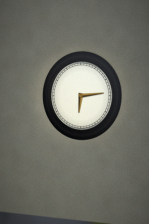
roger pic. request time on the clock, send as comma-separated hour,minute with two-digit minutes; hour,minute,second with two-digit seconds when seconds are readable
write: 6,14
